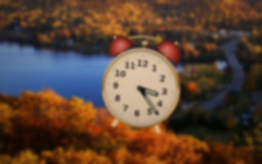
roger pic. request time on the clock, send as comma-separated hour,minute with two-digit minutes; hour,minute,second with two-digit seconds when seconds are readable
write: 3,23
